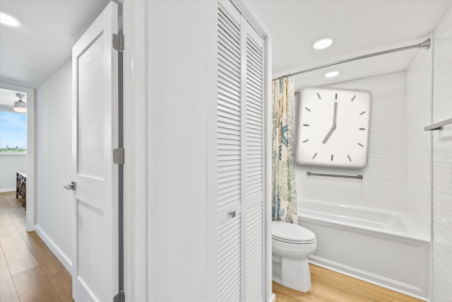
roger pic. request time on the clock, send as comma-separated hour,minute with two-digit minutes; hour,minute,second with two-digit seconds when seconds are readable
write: 7,00
